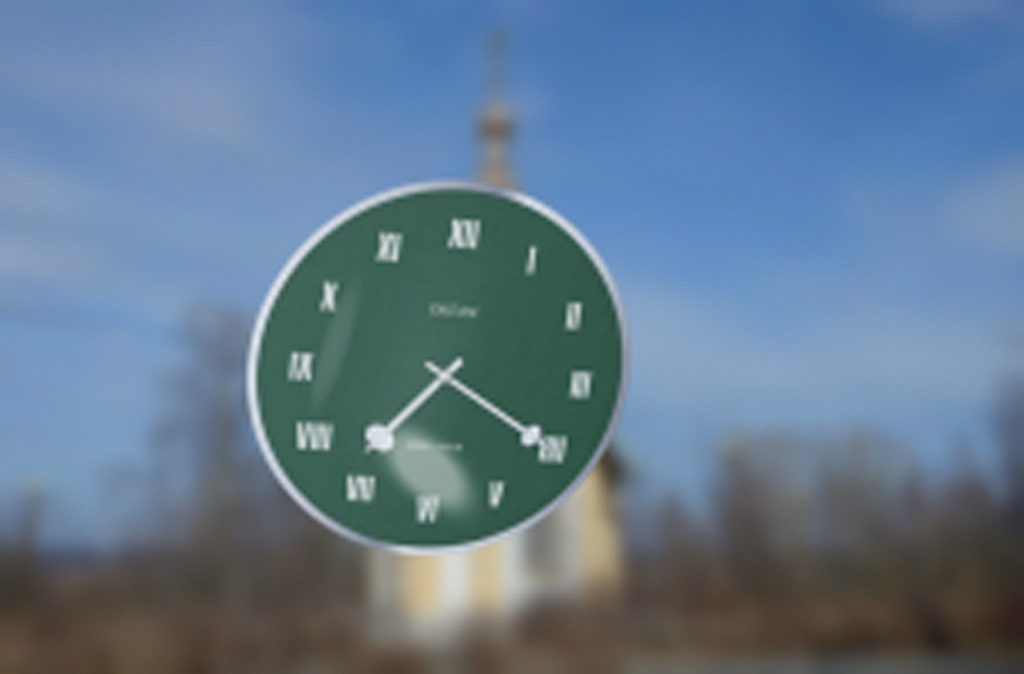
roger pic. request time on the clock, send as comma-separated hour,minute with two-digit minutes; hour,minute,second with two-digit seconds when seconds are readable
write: 7,20
